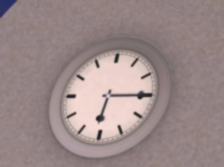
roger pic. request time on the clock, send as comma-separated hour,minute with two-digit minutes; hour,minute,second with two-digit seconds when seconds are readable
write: 6,15
